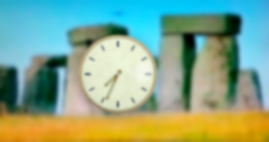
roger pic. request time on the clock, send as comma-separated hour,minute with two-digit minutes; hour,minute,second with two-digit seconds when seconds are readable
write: 7,34
